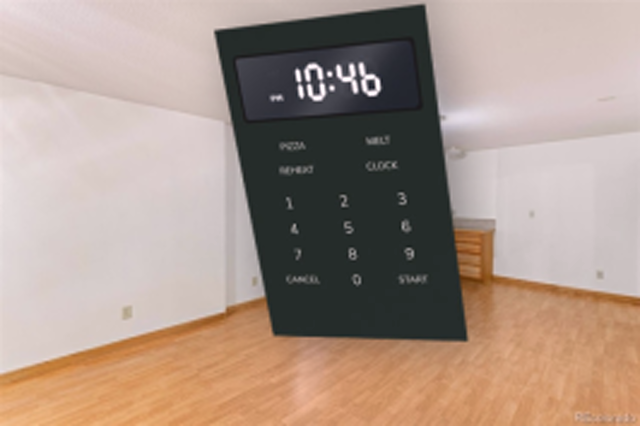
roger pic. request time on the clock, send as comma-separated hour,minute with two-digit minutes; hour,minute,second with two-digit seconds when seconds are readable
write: 10,46
